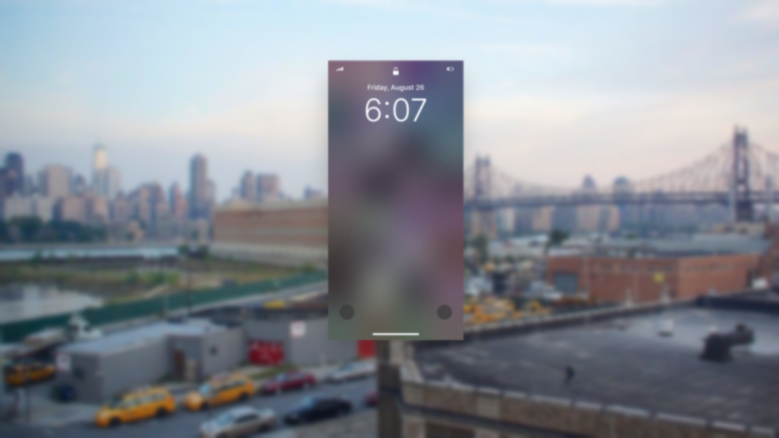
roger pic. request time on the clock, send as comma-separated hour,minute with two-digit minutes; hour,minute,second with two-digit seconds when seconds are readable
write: 6,07
